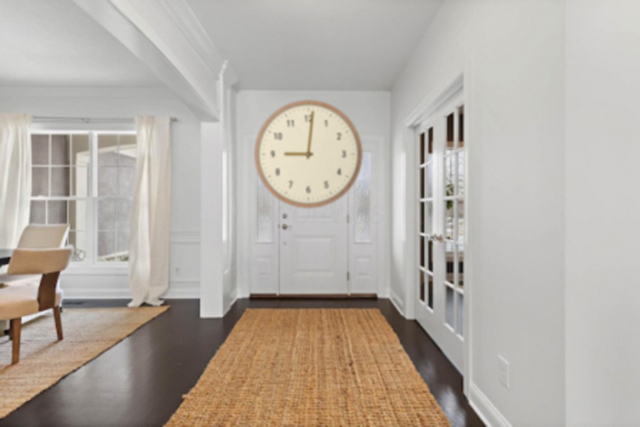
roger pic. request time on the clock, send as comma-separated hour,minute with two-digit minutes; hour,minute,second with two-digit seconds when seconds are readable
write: 9,01
